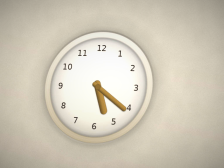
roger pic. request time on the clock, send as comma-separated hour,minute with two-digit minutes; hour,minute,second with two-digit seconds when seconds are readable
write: 5,21
